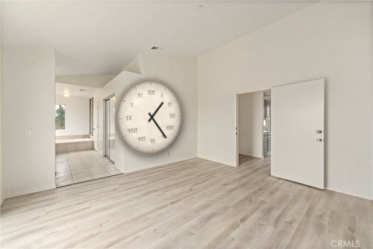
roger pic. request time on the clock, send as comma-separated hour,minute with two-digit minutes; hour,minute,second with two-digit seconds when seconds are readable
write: 1,24
